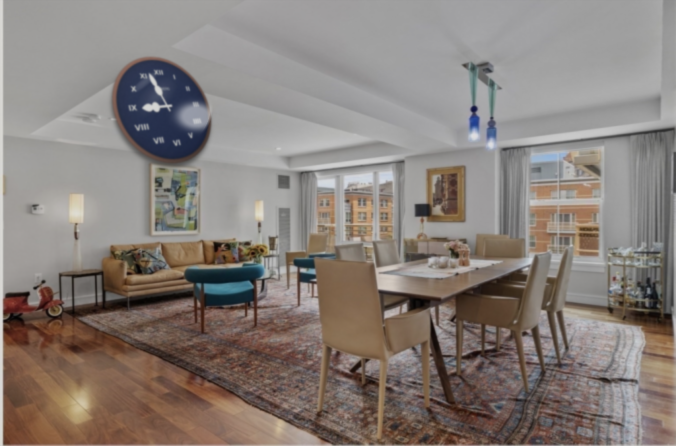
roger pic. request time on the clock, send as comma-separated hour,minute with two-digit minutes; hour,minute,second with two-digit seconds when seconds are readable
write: 8,57
